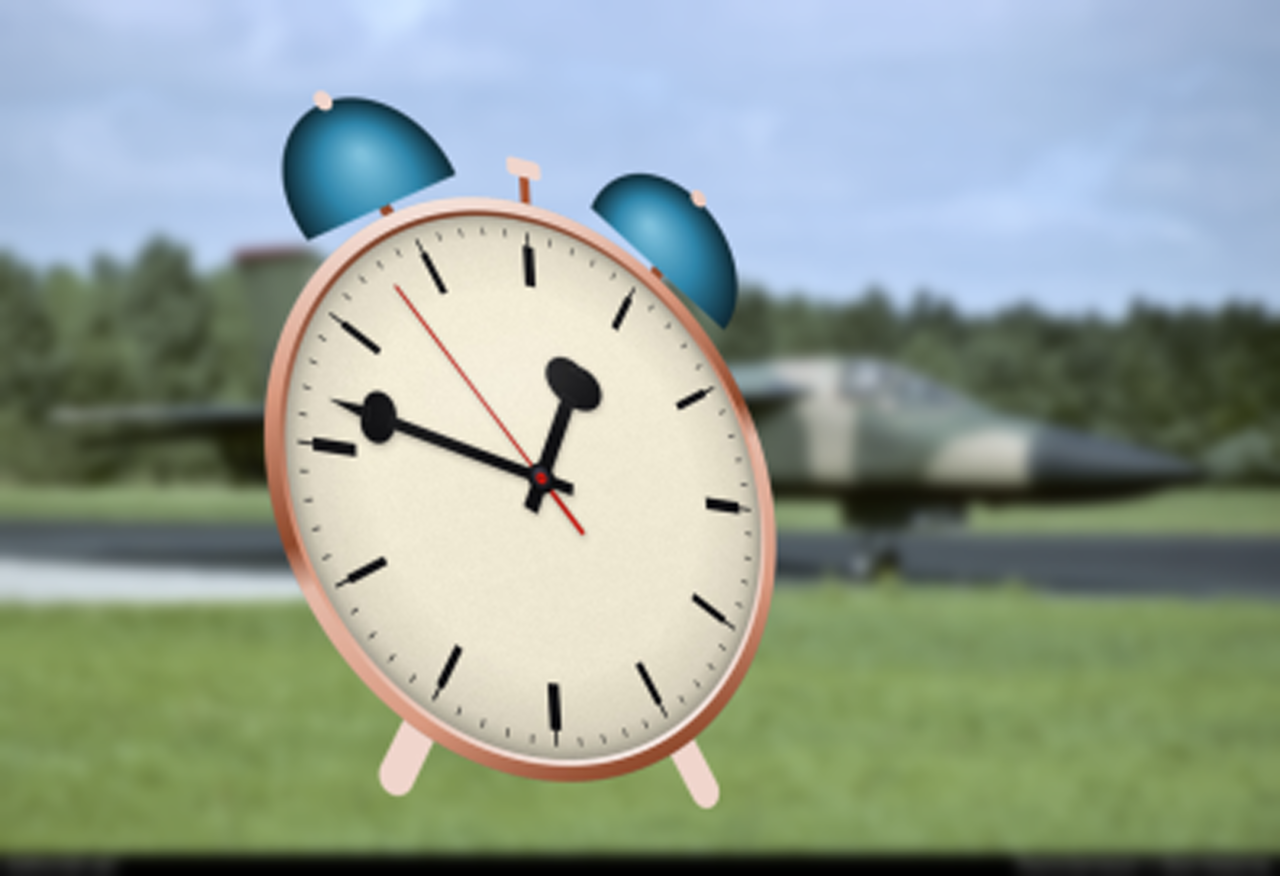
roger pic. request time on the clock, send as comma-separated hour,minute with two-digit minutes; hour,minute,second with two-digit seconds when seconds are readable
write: 12,46,53
